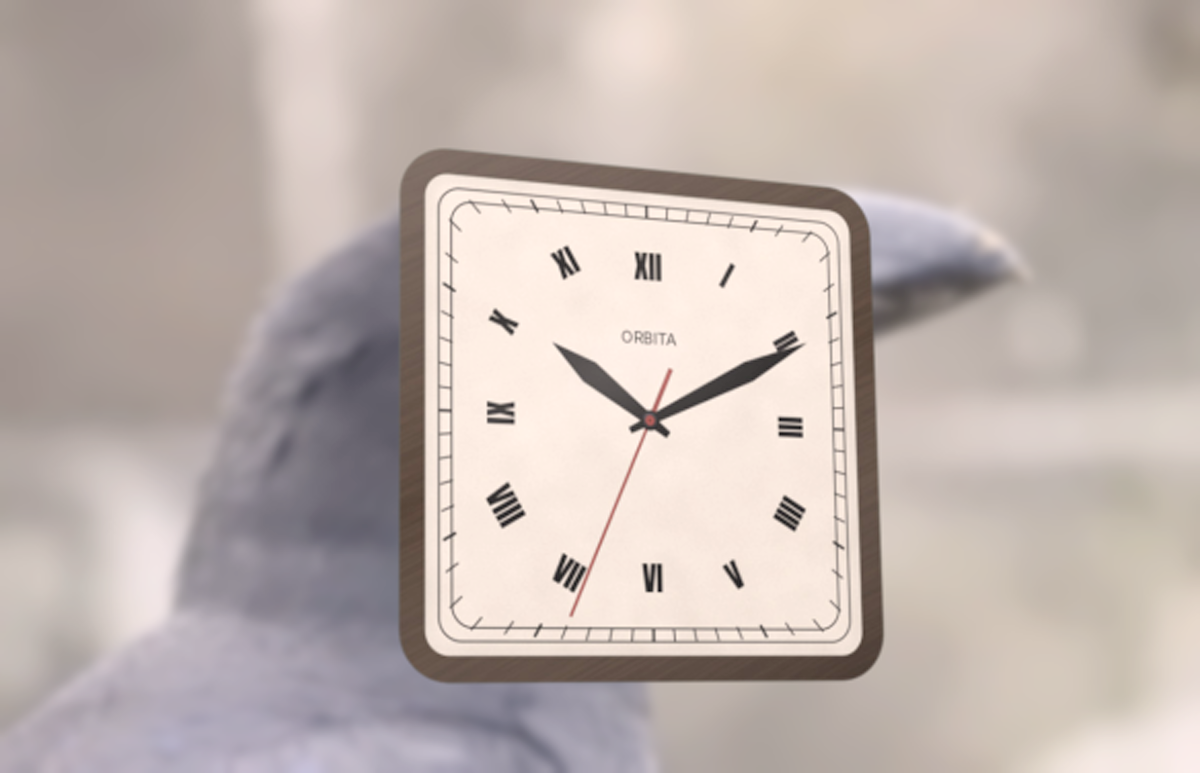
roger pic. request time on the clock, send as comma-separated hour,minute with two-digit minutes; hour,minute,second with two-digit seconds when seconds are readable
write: 10,10,34
